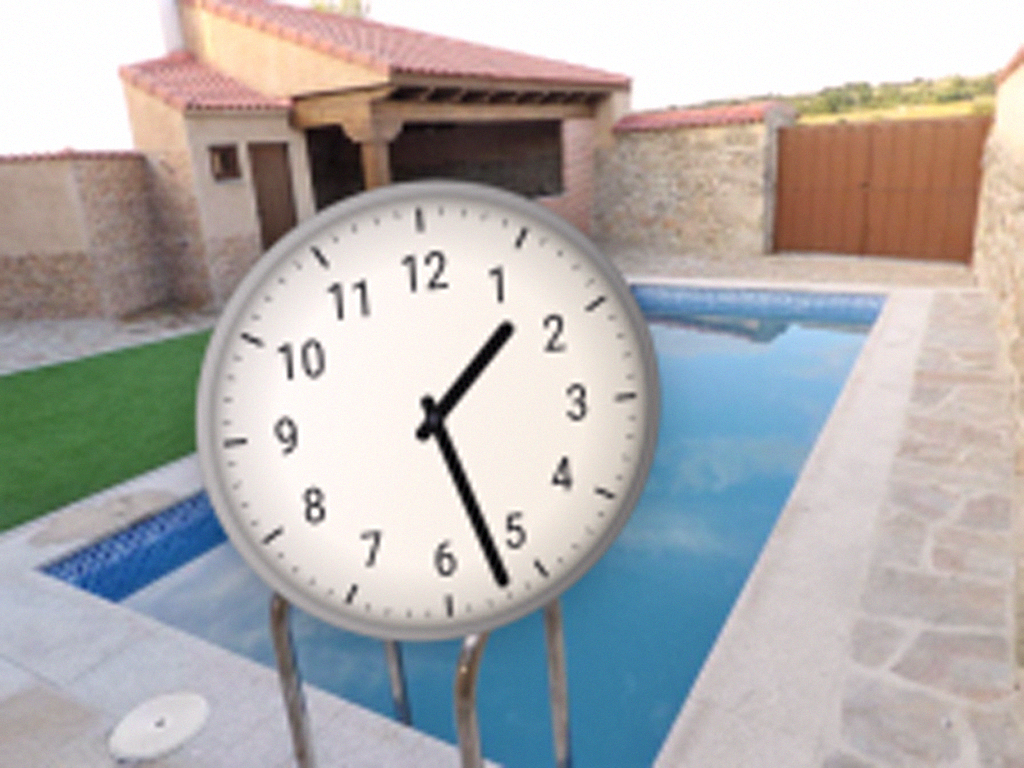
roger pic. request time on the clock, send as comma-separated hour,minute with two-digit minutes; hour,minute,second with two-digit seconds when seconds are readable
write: 1,27
